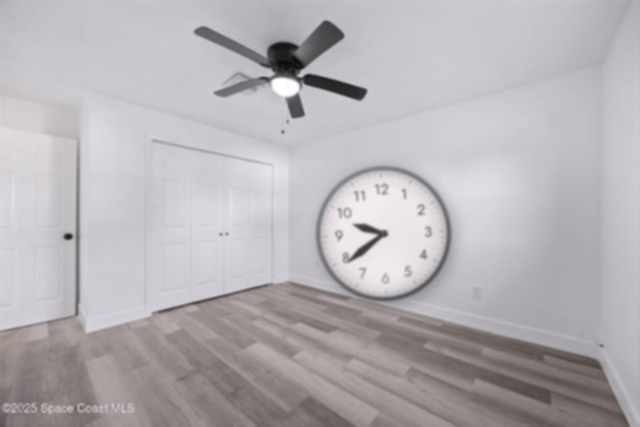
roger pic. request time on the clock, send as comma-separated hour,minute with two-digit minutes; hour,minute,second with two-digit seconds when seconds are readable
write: 9,39
